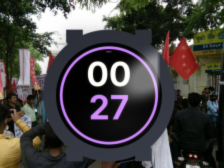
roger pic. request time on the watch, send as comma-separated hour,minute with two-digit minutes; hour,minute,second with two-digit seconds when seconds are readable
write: 0,27
